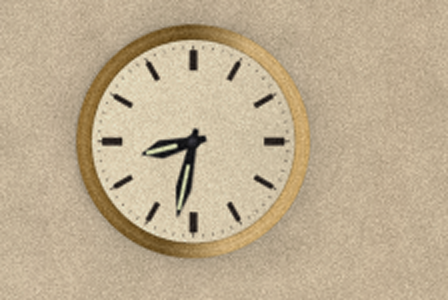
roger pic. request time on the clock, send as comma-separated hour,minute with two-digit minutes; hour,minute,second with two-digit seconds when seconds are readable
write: 8,32
